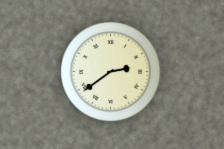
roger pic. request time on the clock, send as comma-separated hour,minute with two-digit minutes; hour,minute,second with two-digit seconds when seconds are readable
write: 2,39
